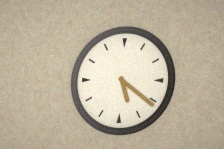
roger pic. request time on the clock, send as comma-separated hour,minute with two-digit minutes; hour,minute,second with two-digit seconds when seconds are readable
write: 5,21
